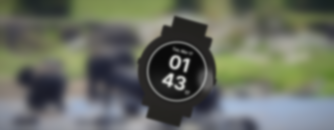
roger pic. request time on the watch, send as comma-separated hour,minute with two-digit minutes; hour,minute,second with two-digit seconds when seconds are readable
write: 1,43
